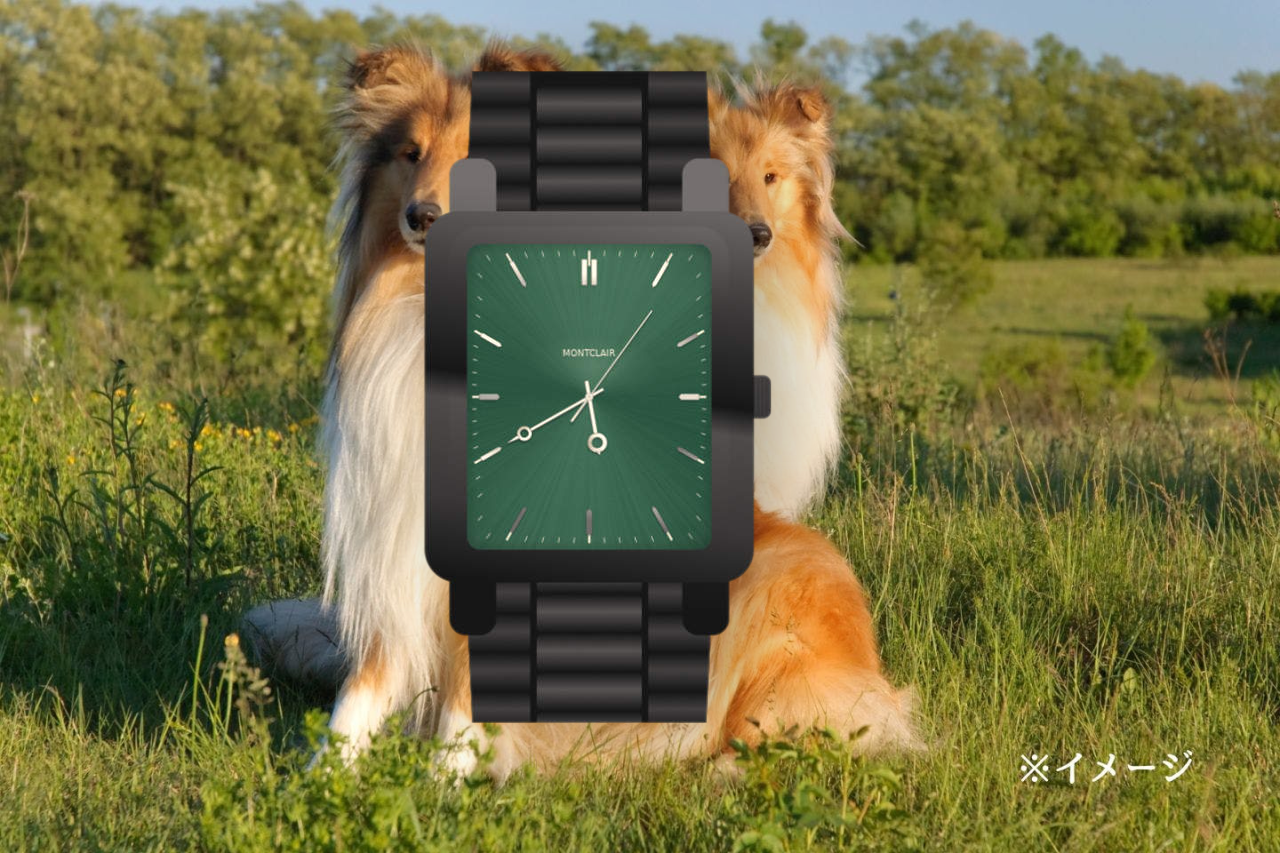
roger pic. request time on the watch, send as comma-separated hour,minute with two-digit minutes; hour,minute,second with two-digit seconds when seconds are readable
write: 5,40,06
